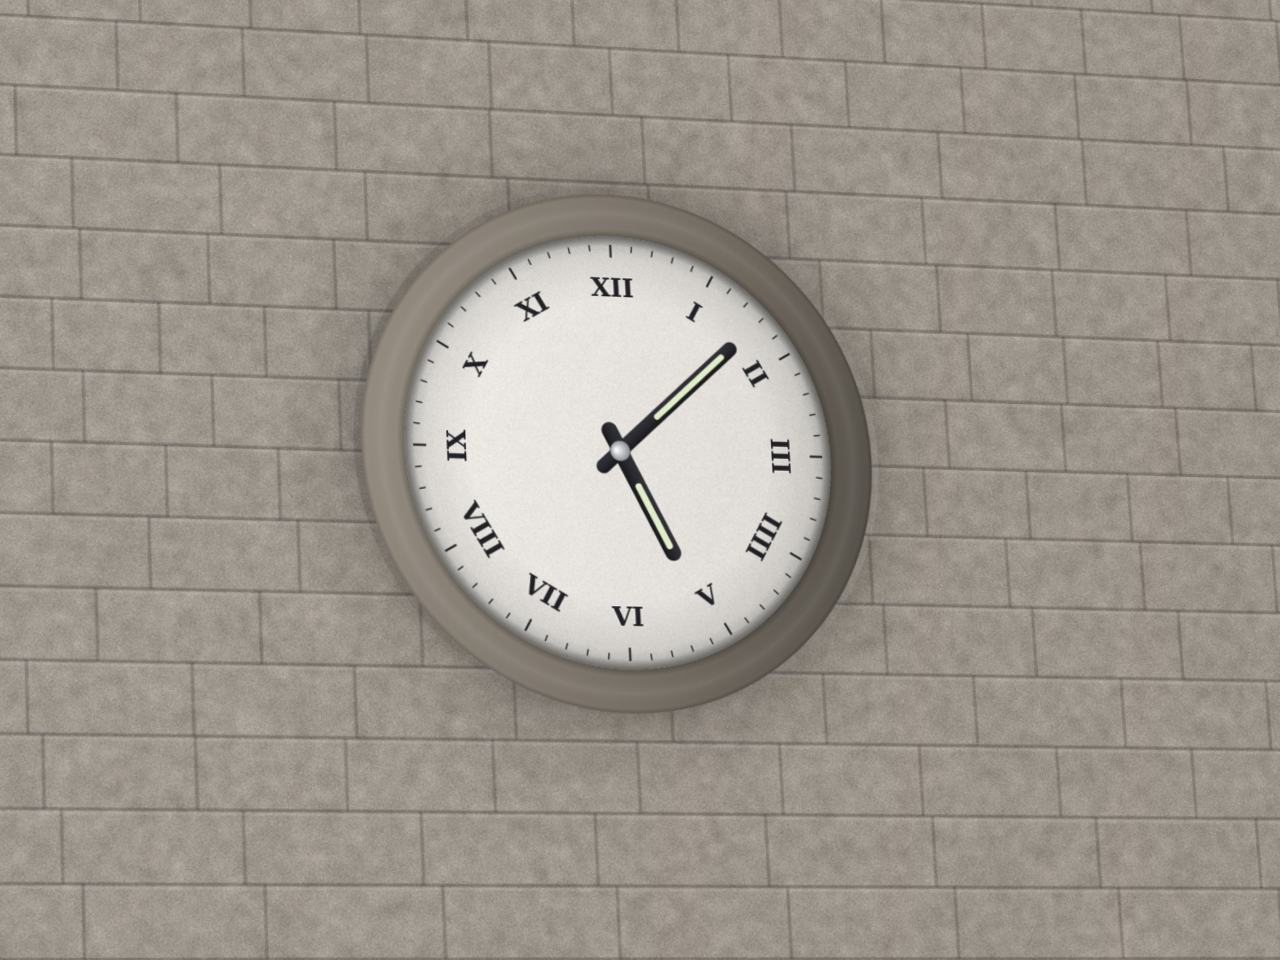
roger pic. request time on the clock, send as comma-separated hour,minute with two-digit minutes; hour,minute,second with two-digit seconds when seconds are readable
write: 5,08
